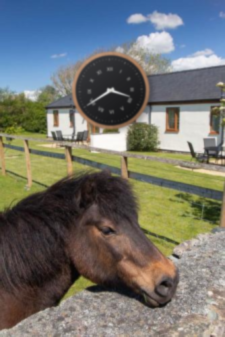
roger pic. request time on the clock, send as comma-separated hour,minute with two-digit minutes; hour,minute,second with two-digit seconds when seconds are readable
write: 3,40
